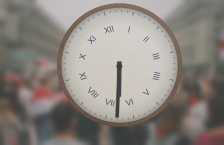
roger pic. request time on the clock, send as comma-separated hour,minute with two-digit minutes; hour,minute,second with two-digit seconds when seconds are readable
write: 6,33
